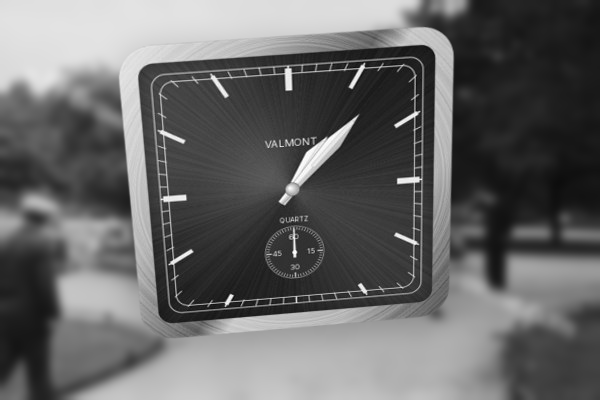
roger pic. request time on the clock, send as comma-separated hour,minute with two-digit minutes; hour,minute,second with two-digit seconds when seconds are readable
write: 1,07
